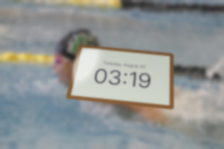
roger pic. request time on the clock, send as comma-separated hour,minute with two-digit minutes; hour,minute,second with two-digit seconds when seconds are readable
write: 3,19
